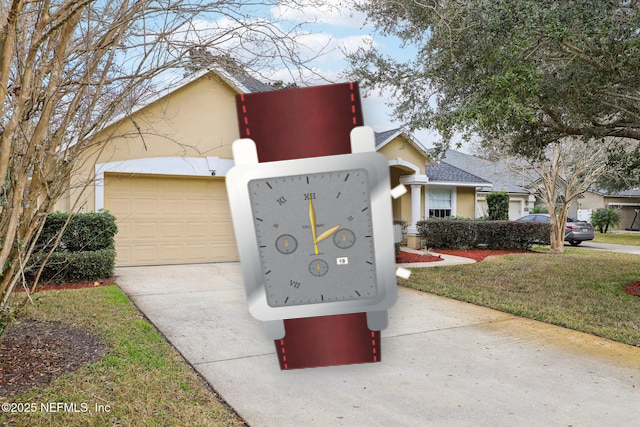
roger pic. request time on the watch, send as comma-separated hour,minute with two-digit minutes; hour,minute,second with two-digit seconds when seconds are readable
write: 2,00
